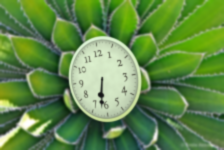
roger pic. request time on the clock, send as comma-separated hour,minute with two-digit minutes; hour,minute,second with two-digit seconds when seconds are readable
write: 6,32
